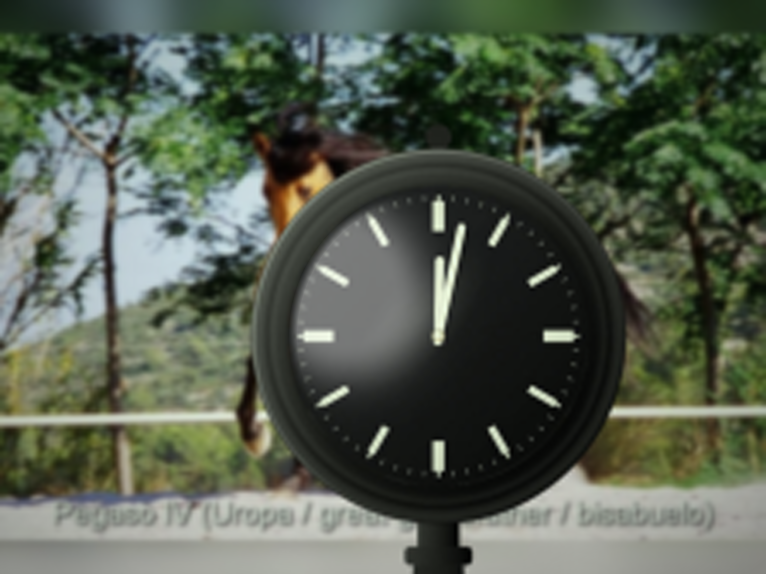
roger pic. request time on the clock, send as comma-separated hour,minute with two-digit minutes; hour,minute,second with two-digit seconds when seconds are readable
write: 12,02
